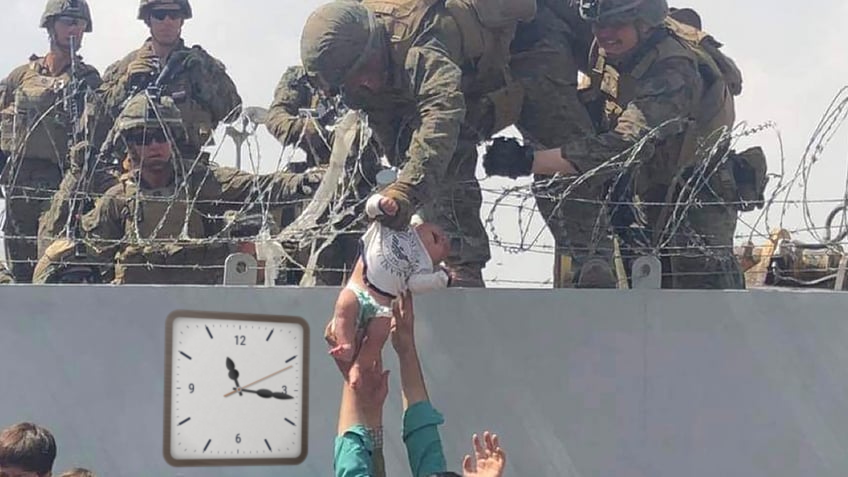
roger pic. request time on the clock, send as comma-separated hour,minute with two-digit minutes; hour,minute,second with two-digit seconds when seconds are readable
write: 11,16,11
